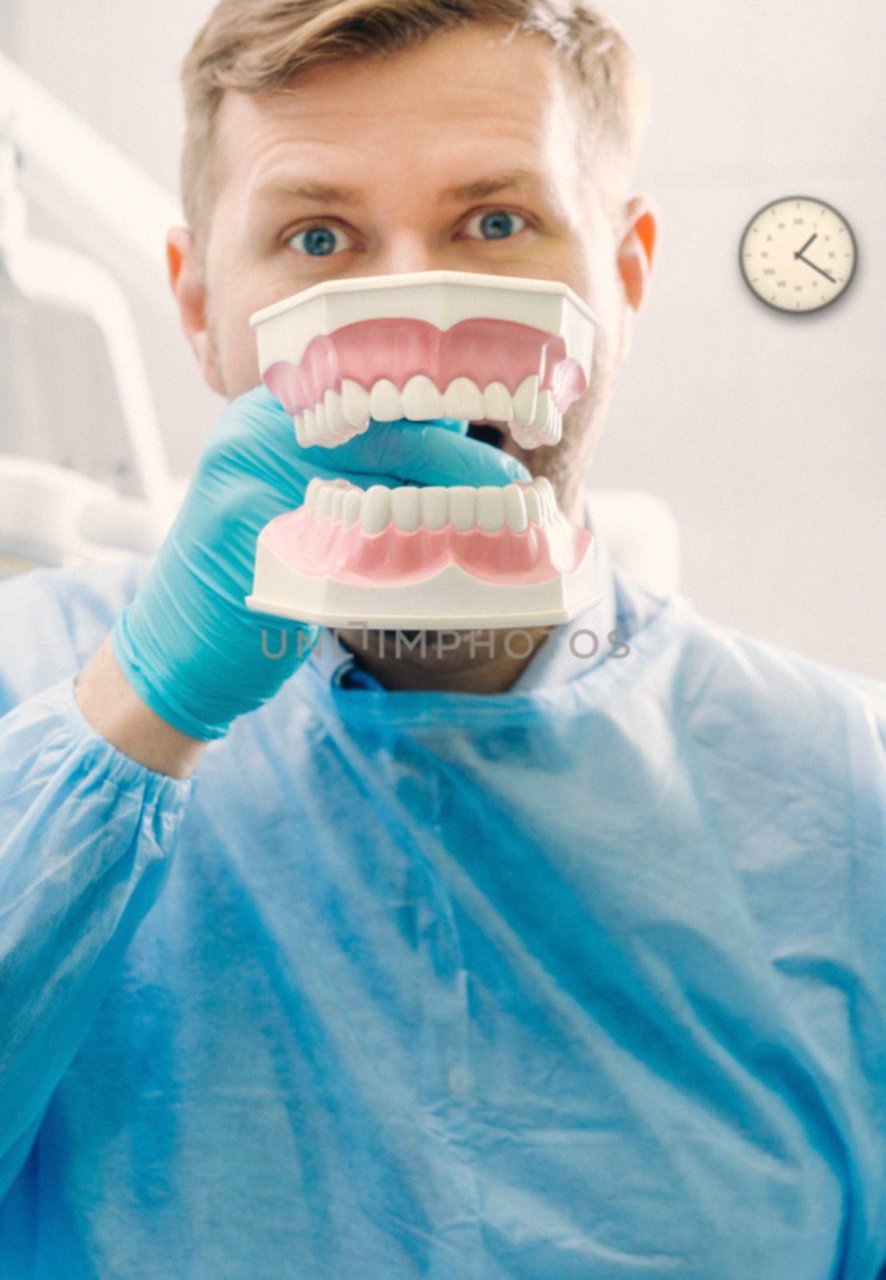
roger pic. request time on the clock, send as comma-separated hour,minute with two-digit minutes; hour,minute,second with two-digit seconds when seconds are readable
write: 1,21
